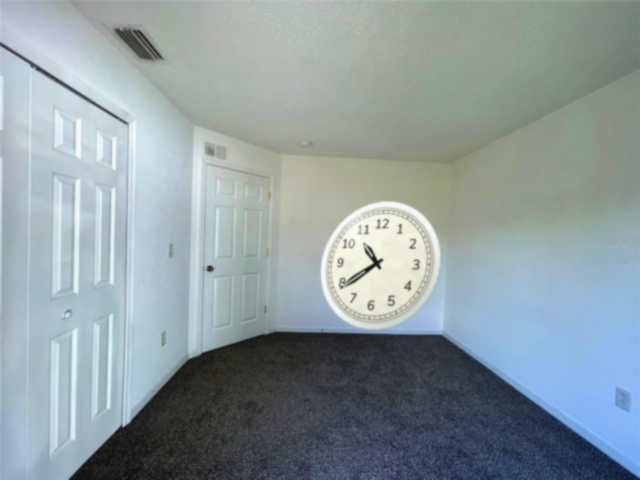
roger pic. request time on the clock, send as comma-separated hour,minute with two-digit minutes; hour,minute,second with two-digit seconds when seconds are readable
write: 10,39
